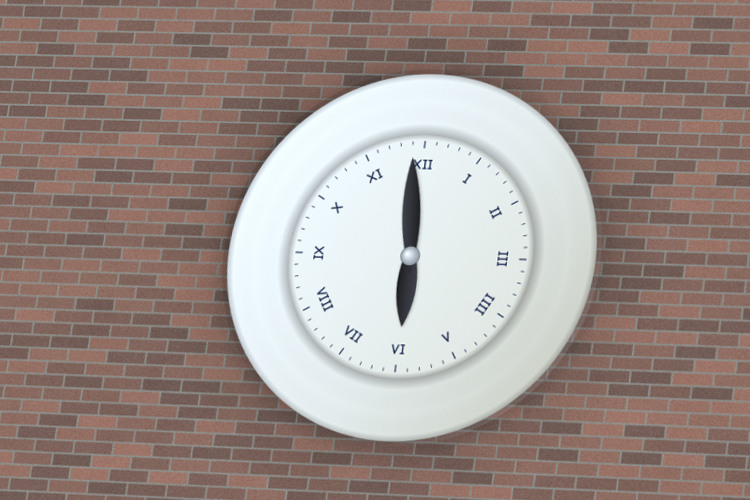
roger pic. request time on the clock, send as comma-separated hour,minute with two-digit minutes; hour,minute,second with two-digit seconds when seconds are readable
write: 5,59
